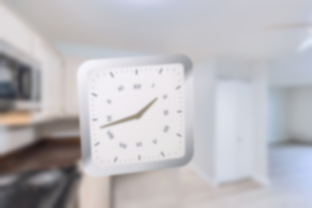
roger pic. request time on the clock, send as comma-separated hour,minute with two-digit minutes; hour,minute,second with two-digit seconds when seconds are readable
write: 1,43
